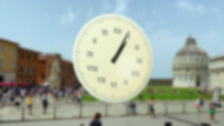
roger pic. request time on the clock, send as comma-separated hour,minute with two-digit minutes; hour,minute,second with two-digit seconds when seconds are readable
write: 1,04
